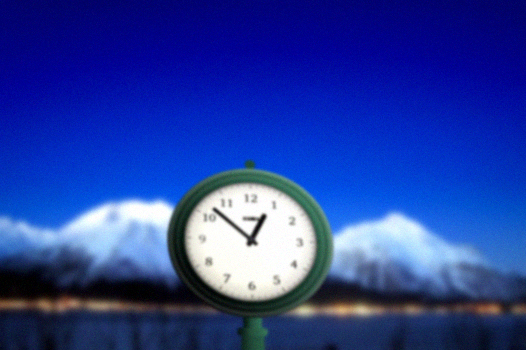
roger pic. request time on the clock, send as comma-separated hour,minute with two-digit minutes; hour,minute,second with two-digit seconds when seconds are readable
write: 12,52
